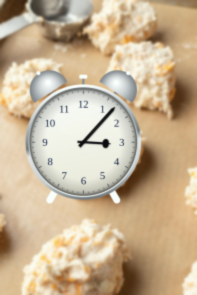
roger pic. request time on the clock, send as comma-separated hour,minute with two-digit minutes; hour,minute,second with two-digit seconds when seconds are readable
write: 3,07
